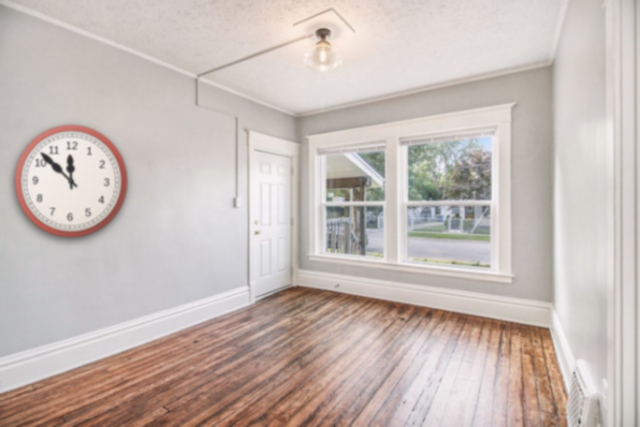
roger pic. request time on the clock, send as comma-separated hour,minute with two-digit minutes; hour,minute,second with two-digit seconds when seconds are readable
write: 11,52
